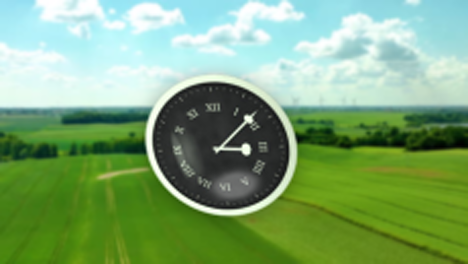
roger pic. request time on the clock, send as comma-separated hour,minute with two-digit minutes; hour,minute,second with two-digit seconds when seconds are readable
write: 3,08
